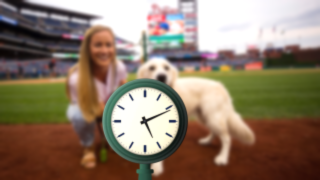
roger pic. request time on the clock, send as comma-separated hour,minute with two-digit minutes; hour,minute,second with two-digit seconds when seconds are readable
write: 5,11
